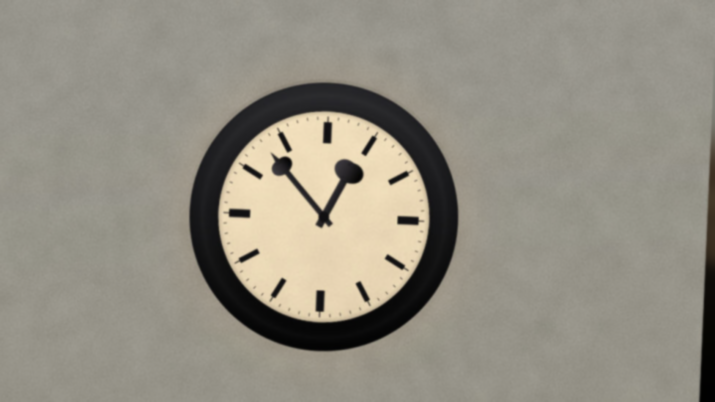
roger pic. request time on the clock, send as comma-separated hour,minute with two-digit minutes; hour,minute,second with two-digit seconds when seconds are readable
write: 12,53
